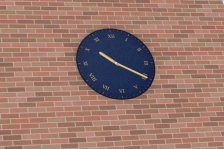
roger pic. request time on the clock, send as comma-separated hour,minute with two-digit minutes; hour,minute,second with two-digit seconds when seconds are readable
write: 10,20
